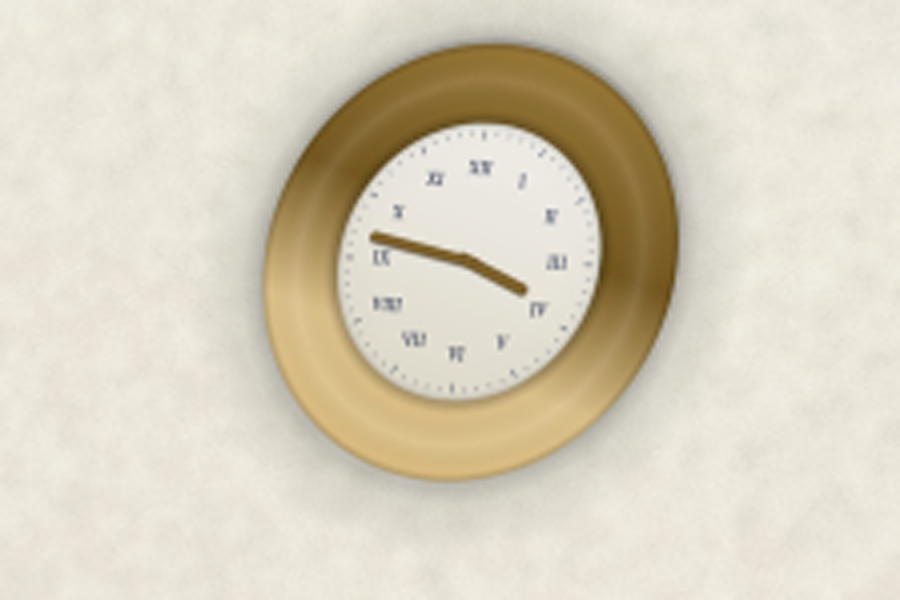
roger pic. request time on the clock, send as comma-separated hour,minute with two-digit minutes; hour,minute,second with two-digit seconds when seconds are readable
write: 3,47
